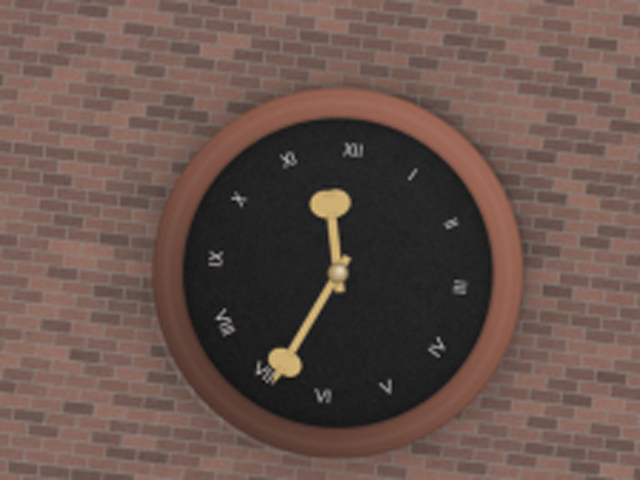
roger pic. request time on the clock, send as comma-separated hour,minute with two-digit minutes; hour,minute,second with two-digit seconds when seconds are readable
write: 11,34
